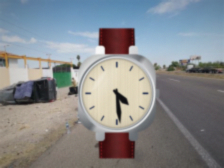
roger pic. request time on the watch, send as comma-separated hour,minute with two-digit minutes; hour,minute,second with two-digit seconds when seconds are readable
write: 4,29
